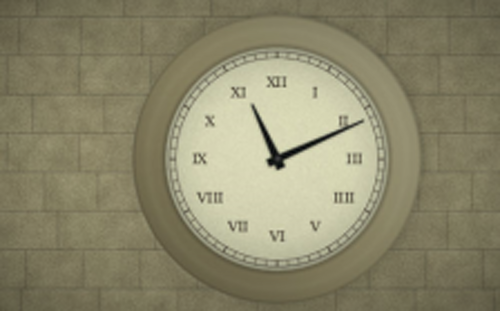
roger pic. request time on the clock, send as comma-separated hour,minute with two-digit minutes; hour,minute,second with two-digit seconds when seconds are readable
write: 11,11
